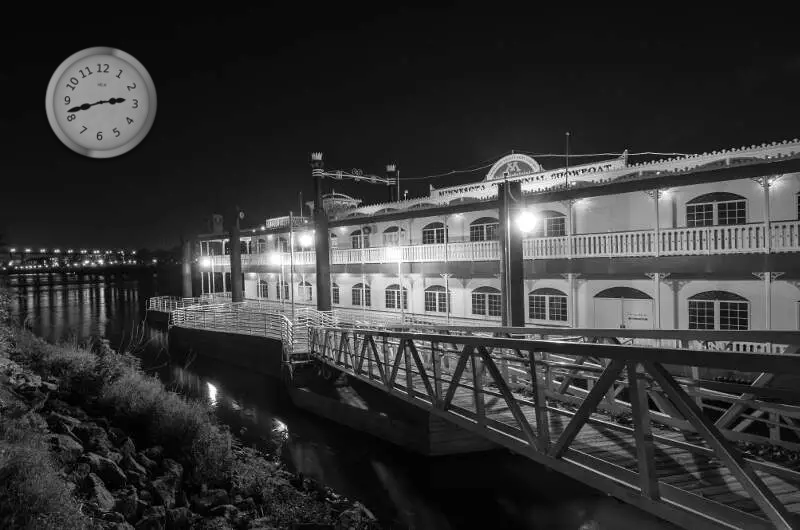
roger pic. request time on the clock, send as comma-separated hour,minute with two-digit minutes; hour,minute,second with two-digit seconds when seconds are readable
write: 2,42
